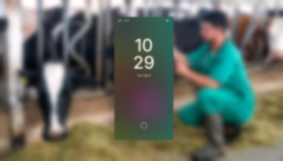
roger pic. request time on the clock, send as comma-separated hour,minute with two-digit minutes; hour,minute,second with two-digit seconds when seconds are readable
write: 10,29
